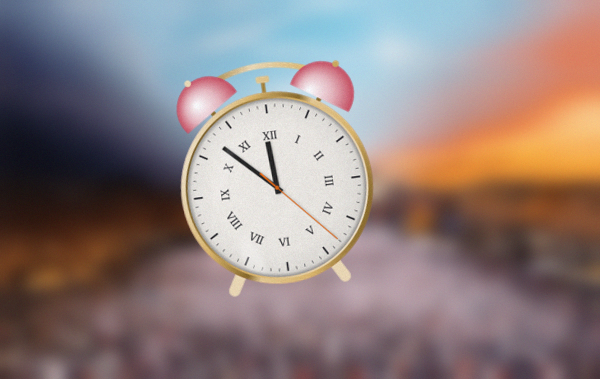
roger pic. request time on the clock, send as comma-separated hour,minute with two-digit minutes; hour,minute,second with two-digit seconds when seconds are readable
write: 11,52,23
